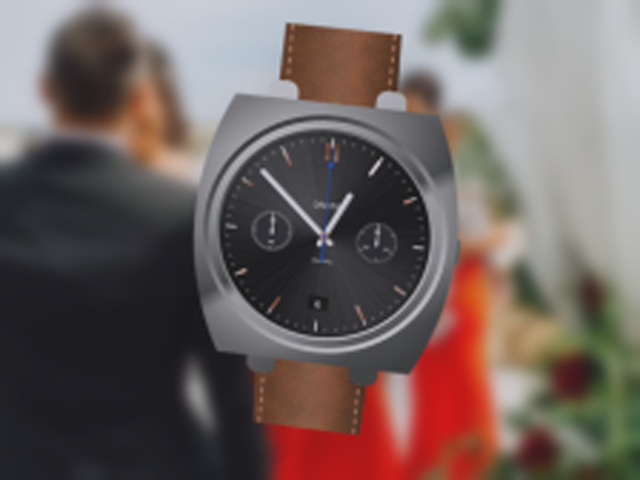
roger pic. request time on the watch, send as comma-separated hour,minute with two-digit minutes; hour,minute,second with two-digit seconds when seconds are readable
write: 12,52
